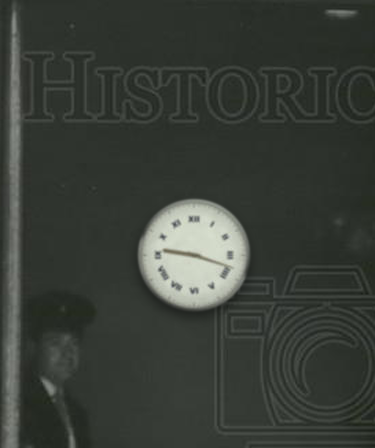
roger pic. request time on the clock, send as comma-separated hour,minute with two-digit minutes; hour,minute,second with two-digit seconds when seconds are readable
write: 9,18
